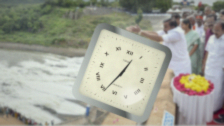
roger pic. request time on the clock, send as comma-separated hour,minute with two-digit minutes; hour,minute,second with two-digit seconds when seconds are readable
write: 12,34
